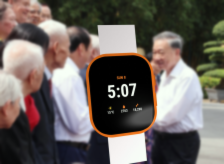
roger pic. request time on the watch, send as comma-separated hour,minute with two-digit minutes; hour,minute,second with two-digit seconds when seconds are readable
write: 5,07
